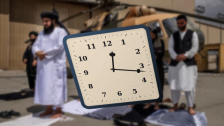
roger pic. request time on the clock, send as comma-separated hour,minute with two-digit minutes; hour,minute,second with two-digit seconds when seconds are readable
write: 12,17
